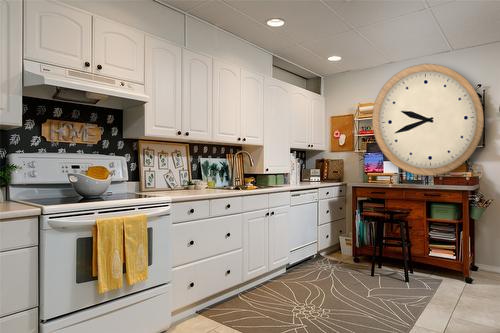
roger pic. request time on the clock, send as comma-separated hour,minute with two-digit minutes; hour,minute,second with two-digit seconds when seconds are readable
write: 9,42
